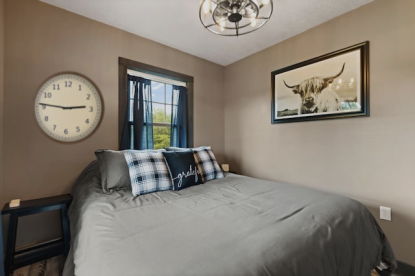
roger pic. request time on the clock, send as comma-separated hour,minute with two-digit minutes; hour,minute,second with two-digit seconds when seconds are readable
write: 2,46
